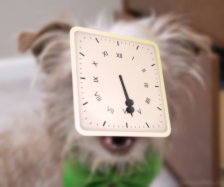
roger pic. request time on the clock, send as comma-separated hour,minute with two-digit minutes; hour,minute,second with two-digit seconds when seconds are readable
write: 5,28
